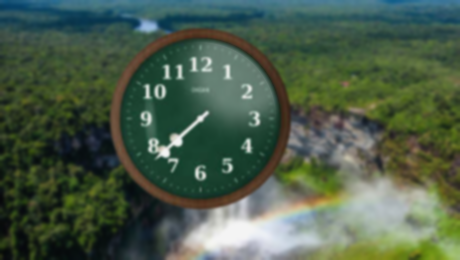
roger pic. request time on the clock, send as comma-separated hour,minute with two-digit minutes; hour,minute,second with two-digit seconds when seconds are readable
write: 7,38
